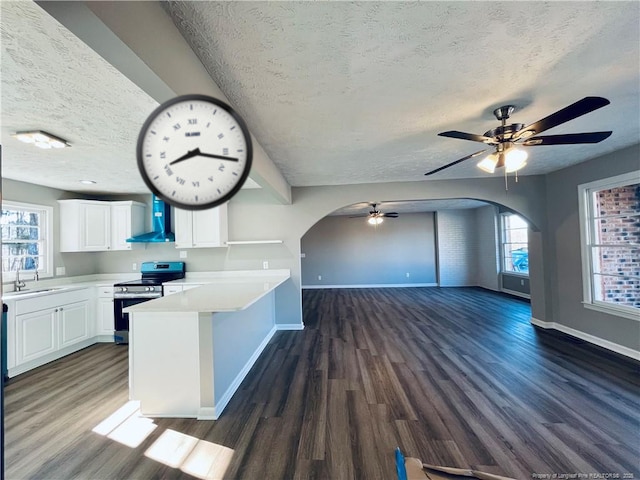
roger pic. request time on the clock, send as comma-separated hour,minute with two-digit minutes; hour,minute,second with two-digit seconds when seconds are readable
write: 8,17
